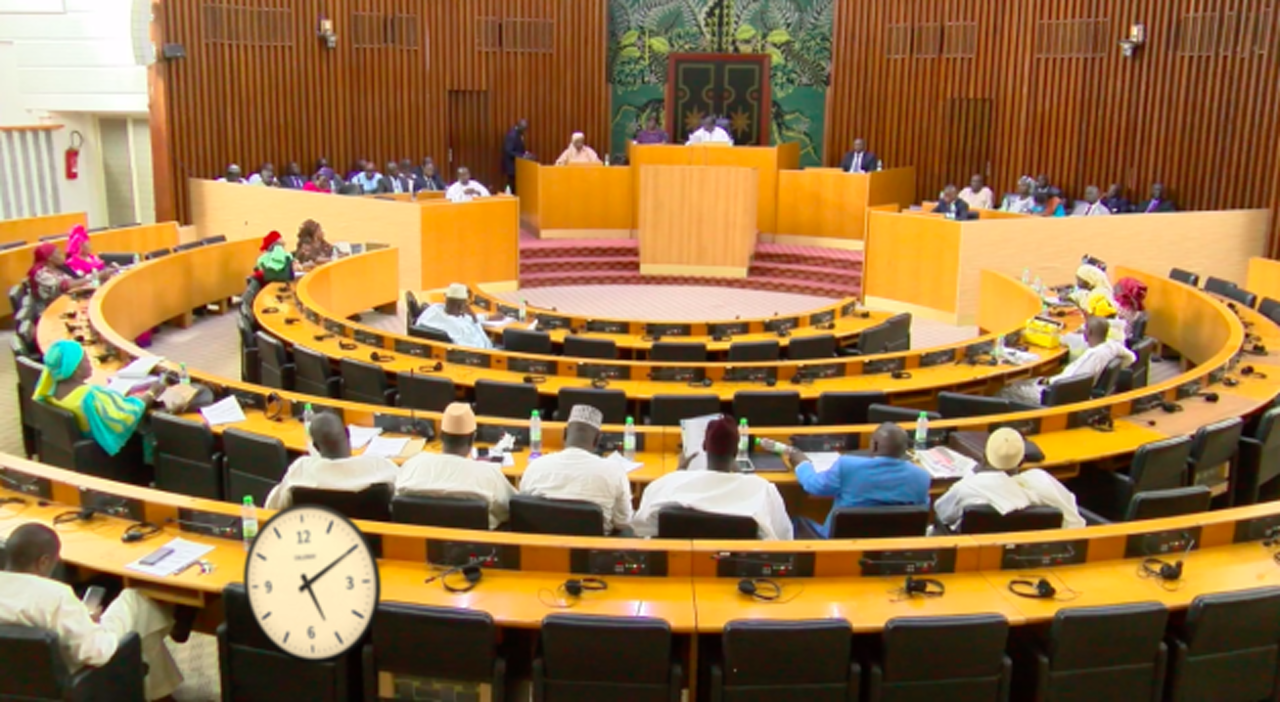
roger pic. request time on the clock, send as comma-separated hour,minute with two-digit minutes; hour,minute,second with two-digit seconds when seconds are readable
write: 5,10
